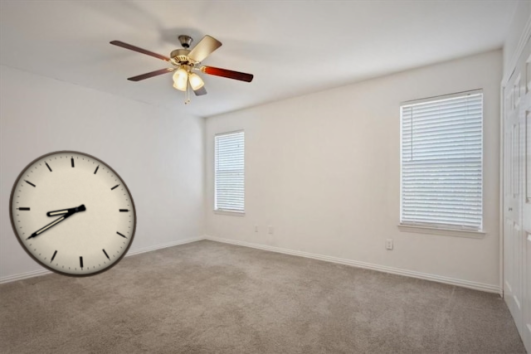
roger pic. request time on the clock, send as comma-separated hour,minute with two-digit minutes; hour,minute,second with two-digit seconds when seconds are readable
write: 8,40
